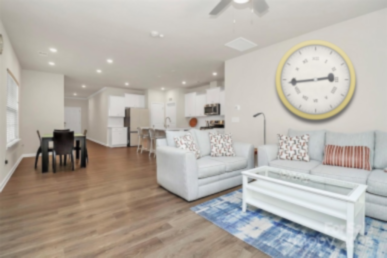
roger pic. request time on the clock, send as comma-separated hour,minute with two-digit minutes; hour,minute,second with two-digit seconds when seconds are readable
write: 2,44
